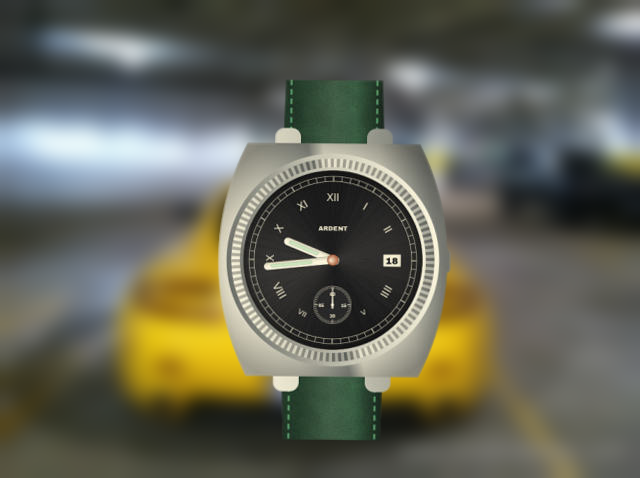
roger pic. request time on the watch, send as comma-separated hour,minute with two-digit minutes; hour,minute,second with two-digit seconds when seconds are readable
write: 9,44
